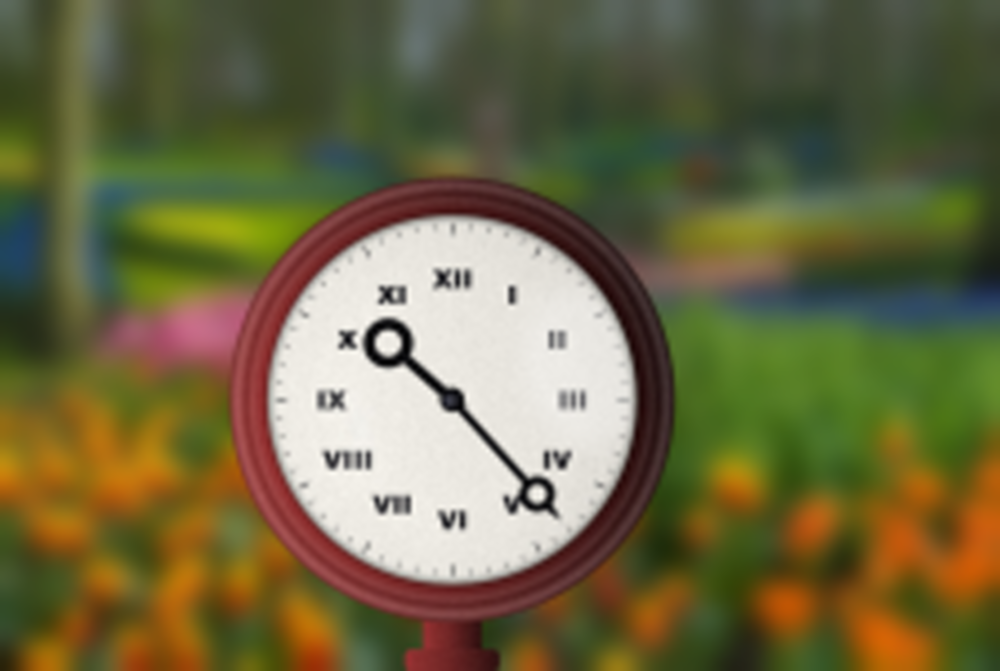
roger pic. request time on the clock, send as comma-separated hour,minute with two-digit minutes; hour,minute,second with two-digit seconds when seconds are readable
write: 10,23
